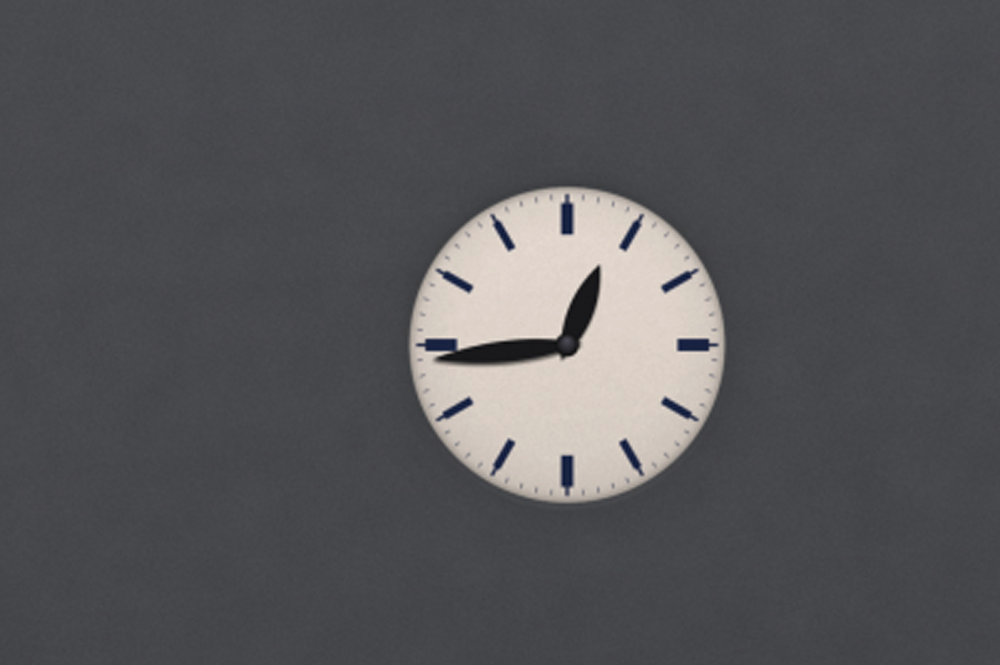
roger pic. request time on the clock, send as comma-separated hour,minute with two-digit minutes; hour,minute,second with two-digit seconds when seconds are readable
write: 12,44
